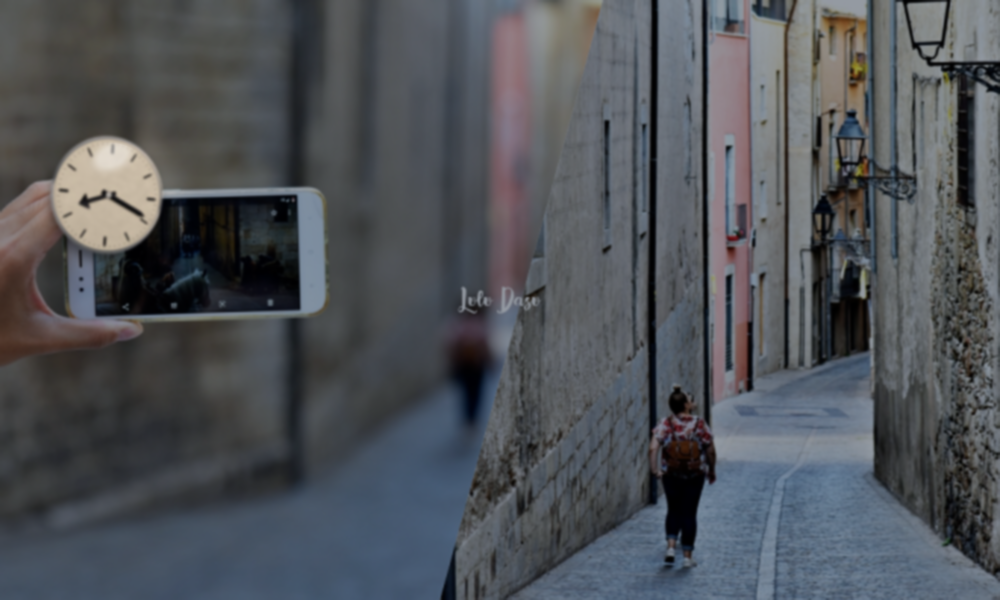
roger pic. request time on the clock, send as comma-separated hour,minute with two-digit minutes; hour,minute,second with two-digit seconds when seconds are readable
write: 8,19
